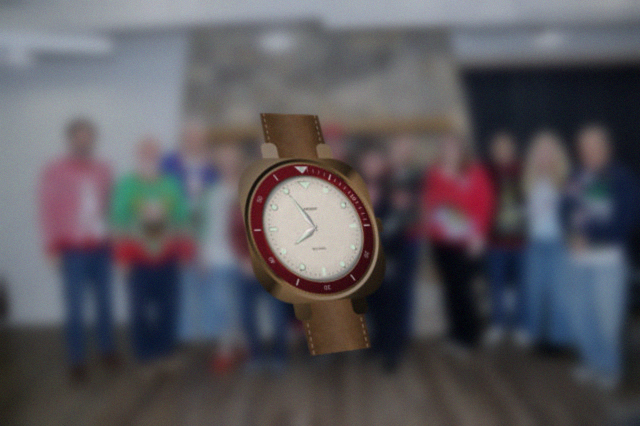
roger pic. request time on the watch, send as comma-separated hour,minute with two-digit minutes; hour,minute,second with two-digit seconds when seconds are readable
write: 7,55
